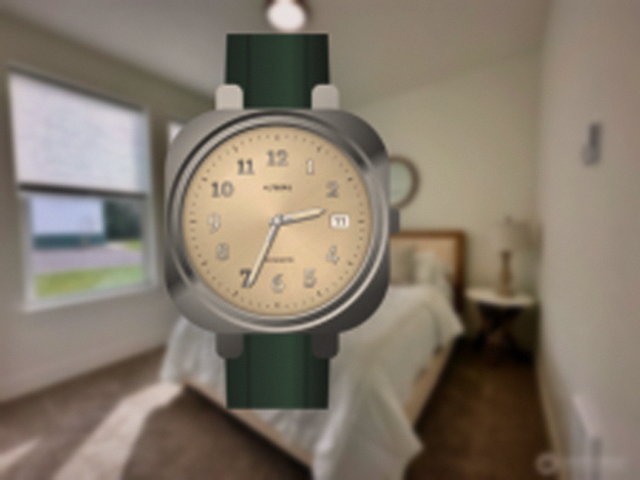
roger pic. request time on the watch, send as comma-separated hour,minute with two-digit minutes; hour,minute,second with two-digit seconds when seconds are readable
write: 2,34
